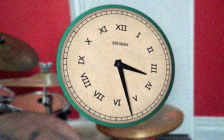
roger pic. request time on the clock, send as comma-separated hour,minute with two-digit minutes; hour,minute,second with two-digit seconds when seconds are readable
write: 3,27
